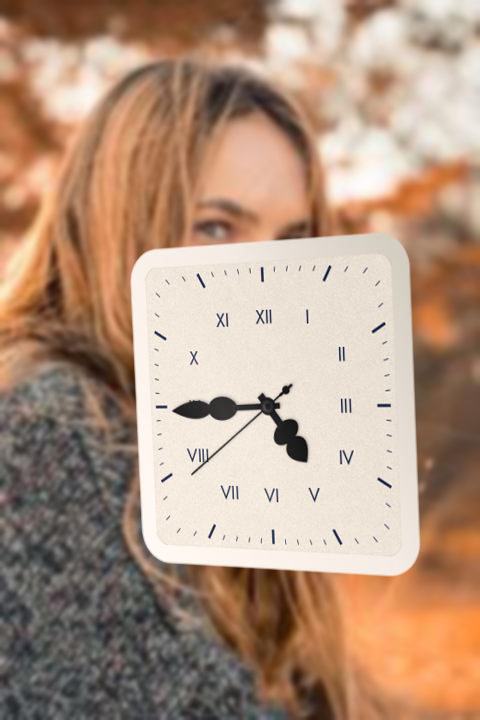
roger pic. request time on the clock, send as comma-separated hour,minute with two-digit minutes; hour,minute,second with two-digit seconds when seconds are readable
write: 4,44,39
